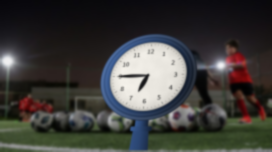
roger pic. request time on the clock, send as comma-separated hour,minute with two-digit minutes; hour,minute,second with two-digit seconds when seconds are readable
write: 6,45
